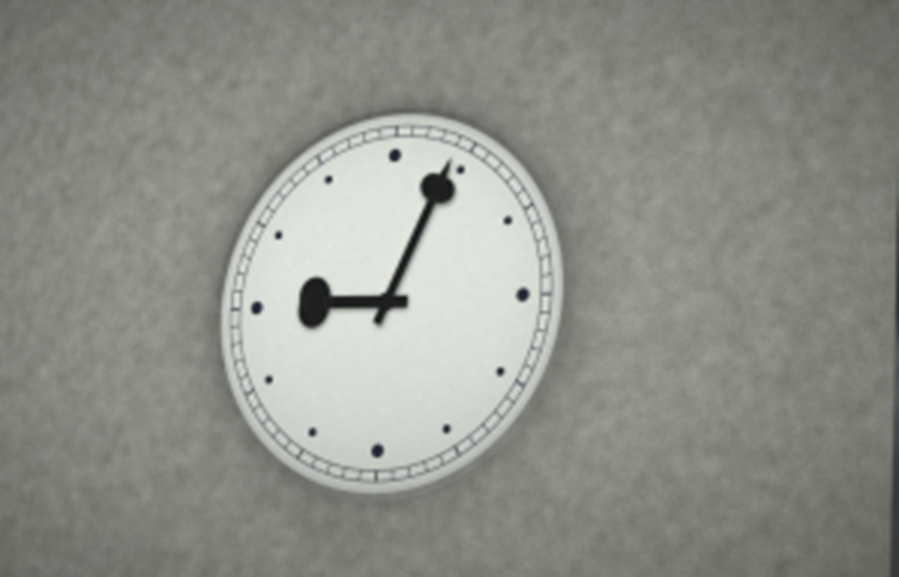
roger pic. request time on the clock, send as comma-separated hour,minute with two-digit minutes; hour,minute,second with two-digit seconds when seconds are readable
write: 9,04
